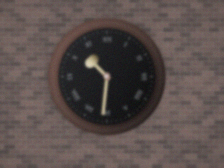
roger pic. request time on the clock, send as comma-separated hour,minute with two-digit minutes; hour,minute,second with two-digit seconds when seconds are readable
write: 10,31
